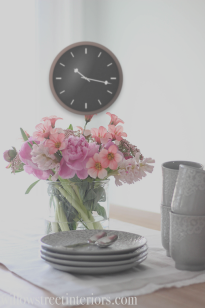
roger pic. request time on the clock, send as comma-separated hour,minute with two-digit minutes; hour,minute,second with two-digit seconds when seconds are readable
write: 10,17
